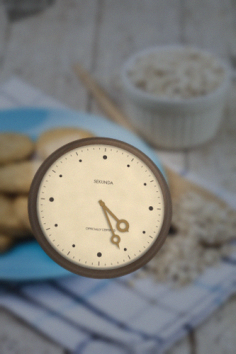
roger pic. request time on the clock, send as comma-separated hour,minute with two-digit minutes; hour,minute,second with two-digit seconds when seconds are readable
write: 4,26
